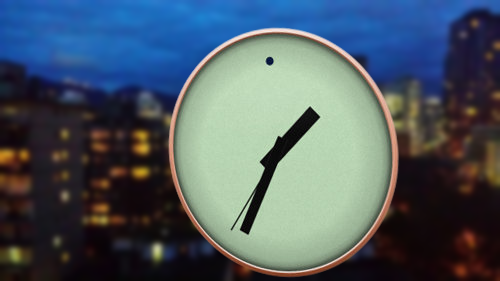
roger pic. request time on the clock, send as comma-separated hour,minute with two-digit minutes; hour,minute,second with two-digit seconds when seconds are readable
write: 1,34,36
